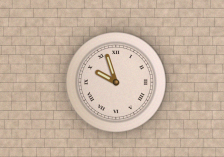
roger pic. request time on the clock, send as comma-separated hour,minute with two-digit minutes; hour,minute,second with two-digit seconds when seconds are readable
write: 9,57
